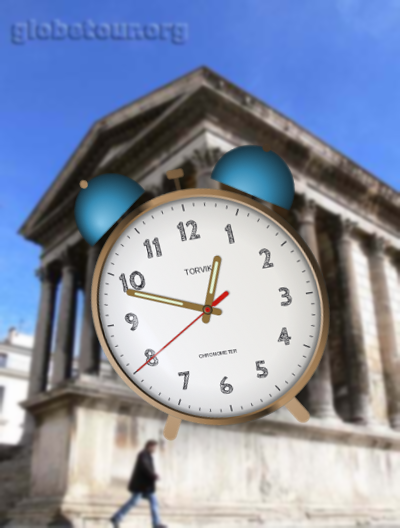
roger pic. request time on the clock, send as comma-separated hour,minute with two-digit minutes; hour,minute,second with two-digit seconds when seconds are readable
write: 12,48,40
